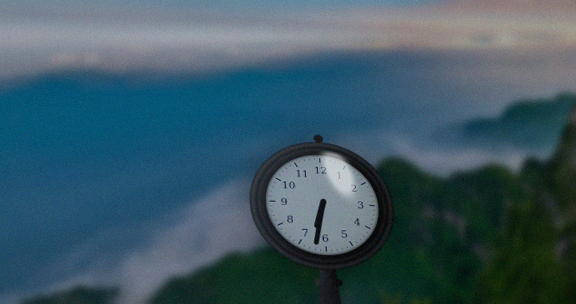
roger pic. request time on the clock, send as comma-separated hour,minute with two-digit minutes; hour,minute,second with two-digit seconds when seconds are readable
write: 6,32
